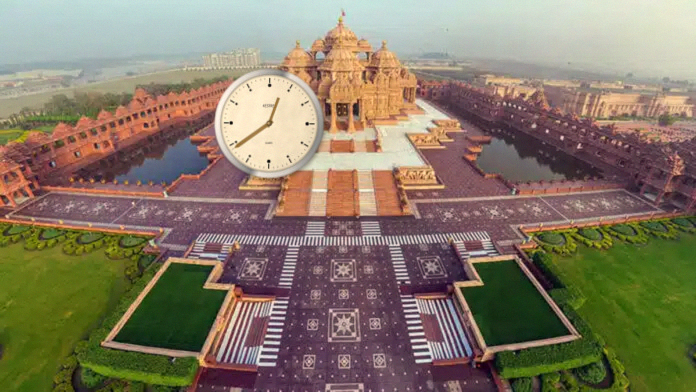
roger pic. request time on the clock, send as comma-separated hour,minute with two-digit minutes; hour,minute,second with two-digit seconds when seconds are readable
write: 12,39
